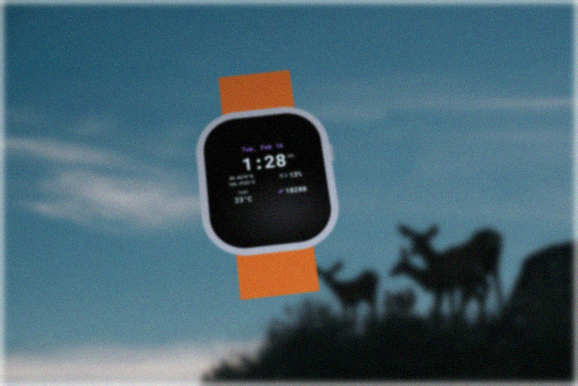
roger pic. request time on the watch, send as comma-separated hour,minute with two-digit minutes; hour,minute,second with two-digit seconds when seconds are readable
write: 1,28
